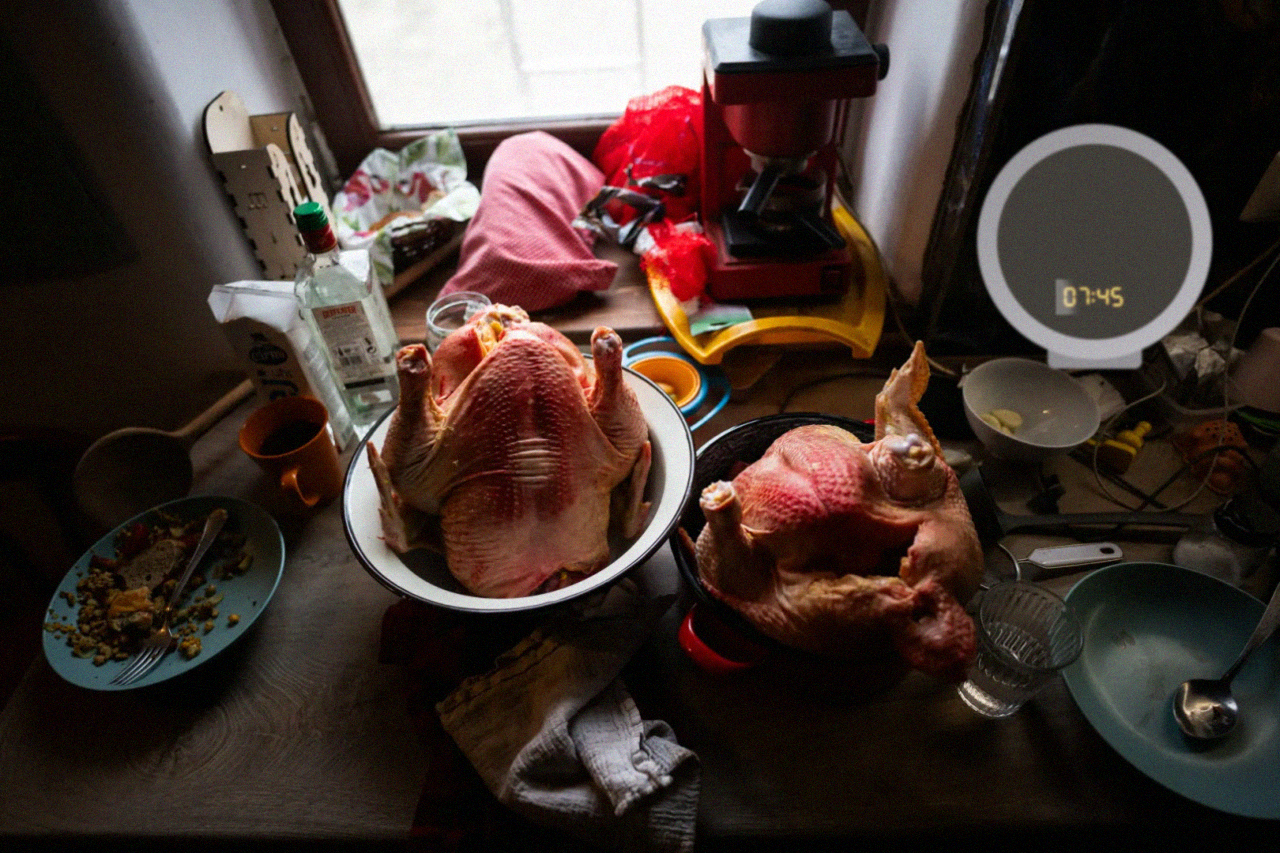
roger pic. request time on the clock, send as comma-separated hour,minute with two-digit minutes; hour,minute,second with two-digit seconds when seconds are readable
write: 7,45
